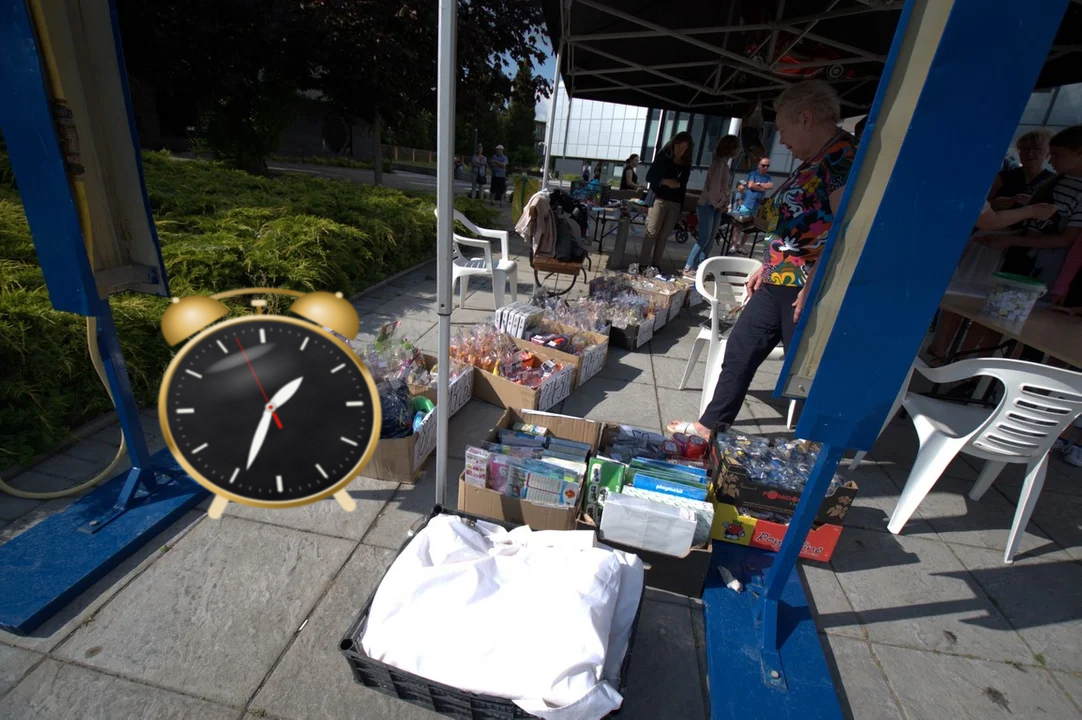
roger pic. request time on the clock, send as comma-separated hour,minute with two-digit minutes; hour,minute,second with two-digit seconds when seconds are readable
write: 1,33,57
